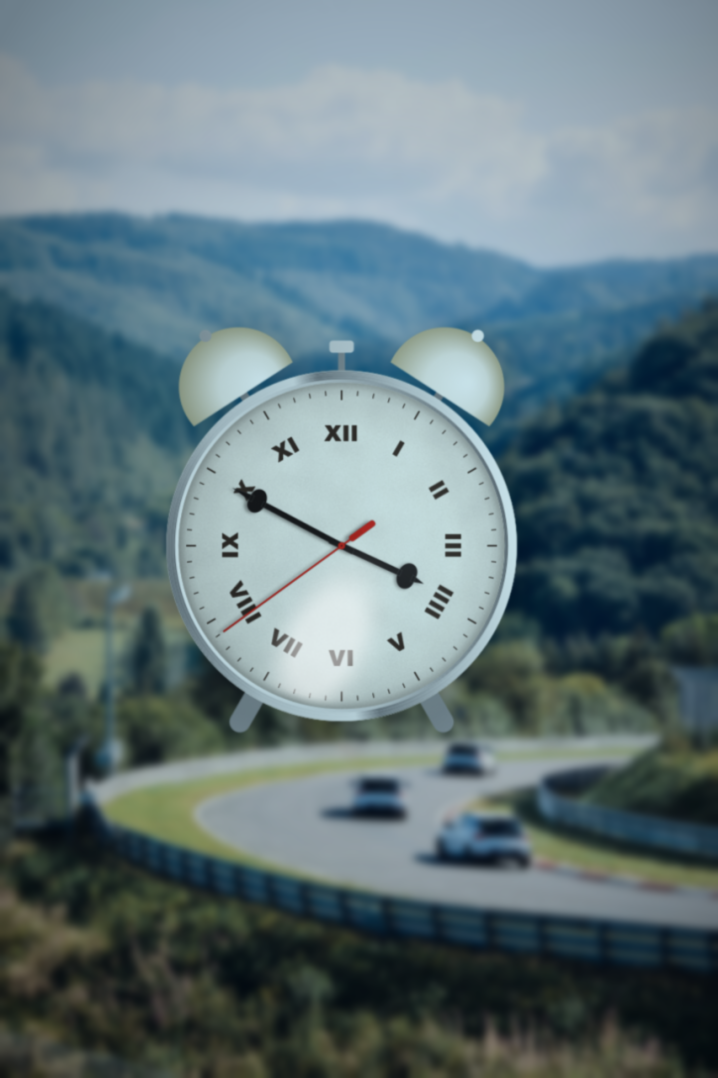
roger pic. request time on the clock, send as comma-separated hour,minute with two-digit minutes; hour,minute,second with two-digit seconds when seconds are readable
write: 3,49,39
